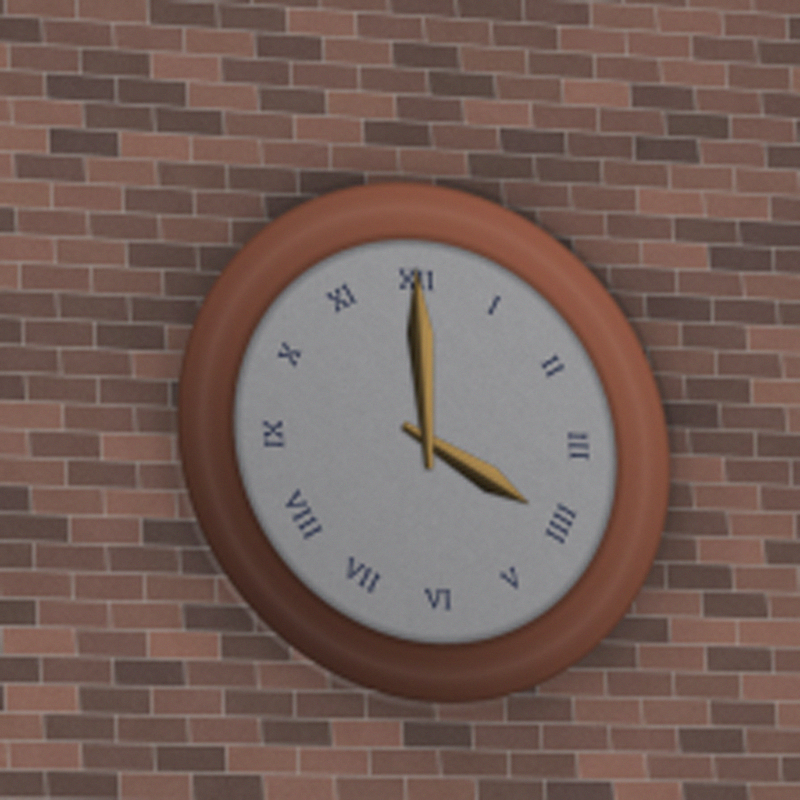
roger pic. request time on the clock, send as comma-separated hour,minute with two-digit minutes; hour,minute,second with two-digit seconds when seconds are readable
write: 4,00
